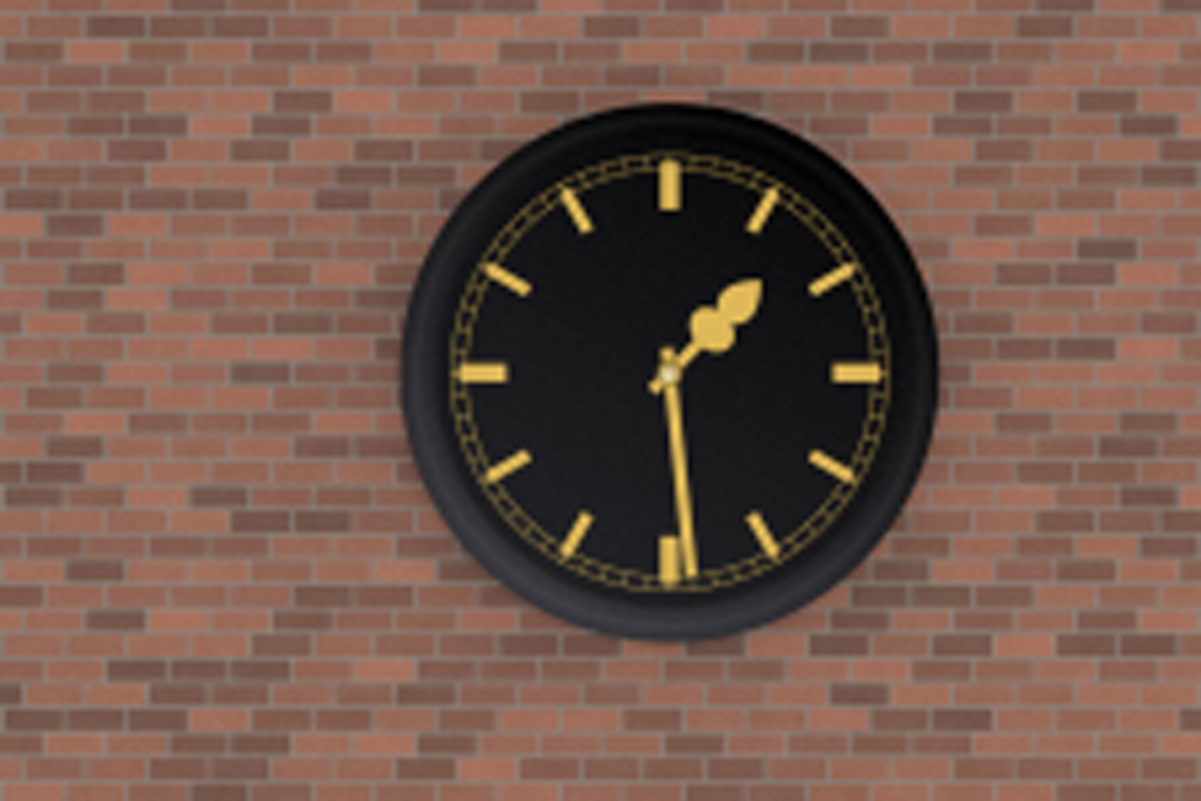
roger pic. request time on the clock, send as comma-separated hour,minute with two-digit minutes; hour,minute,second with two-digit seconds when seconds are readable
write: 1,29
